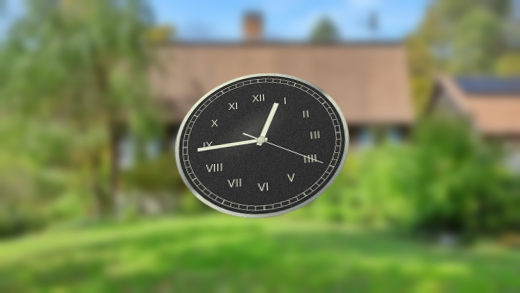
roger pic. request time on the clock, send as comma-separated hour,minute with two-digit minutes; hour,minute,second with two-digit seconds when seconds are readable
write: 12,44,20
